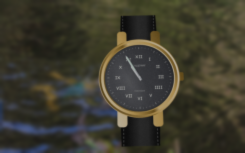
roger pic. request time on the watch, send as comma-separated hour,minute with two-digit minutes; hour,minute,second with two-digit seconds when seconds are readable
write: 10,55
